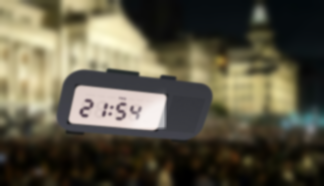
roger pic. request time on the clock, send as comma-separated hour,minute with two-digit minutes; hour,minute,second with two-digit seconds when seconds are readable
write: 21,54
